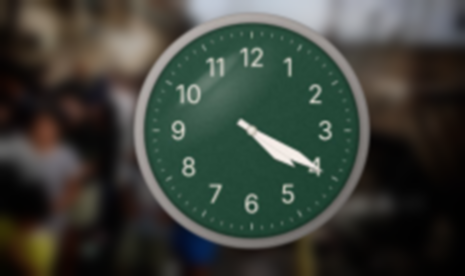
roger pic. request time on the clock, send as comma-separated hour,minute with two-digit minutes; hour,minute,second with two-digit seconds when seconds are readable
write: 4,20
